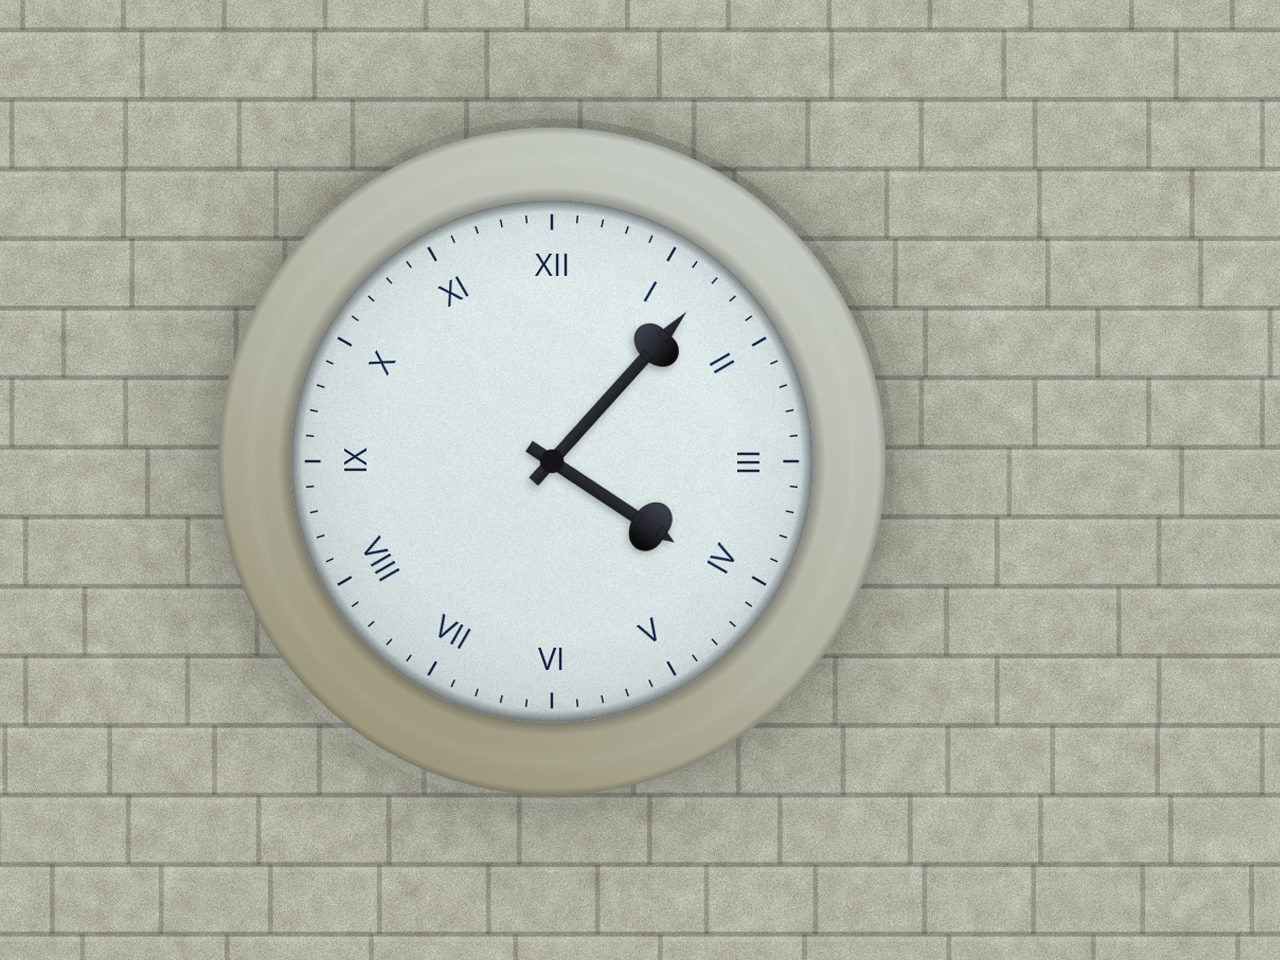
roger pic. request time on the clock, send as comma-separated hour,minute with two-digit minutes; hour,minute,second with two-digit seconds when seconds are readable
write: 4,07
